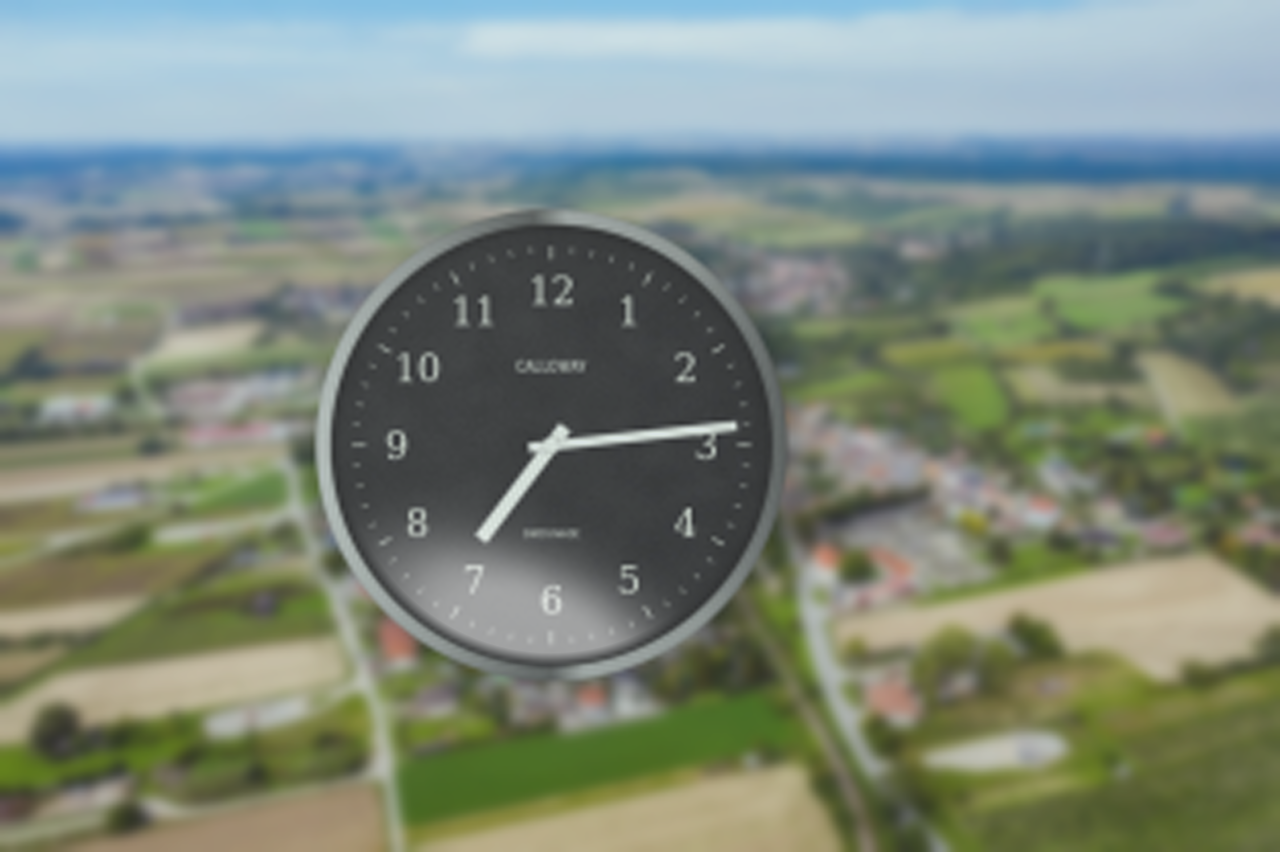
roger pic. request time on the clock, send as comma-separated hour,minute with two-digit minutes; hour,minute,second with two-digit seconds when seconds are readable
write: 7,14
